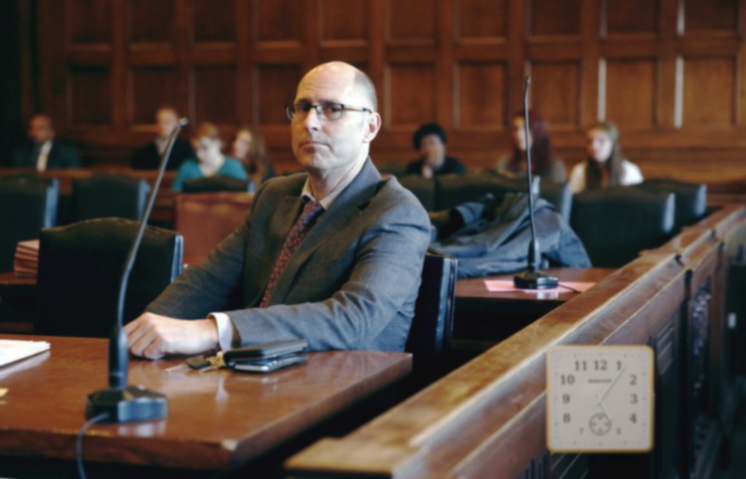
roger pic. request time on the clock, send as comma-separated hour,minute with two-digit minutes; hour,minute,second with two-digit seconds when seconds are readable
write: 5,06
